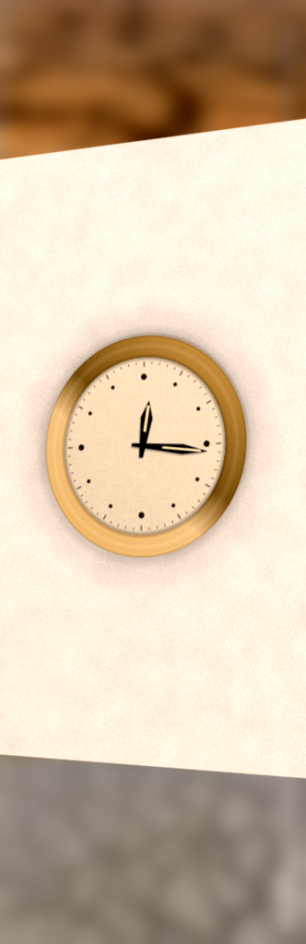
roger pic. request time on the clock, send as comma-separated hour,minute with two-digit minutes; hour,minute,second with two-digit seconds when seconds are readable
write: 12,16
